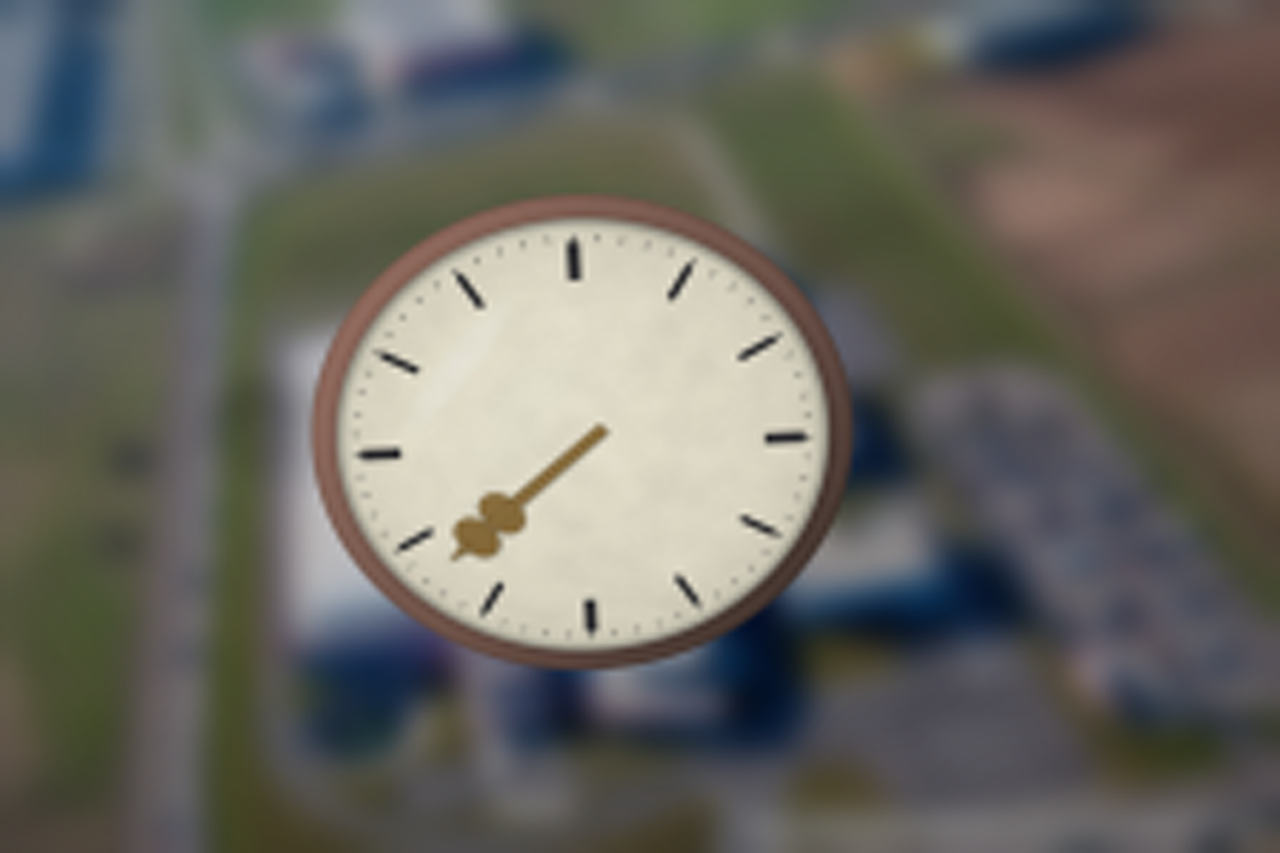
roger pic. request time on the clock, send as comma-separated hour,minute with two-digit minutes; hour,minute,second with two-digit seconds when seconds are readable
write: 7,38
